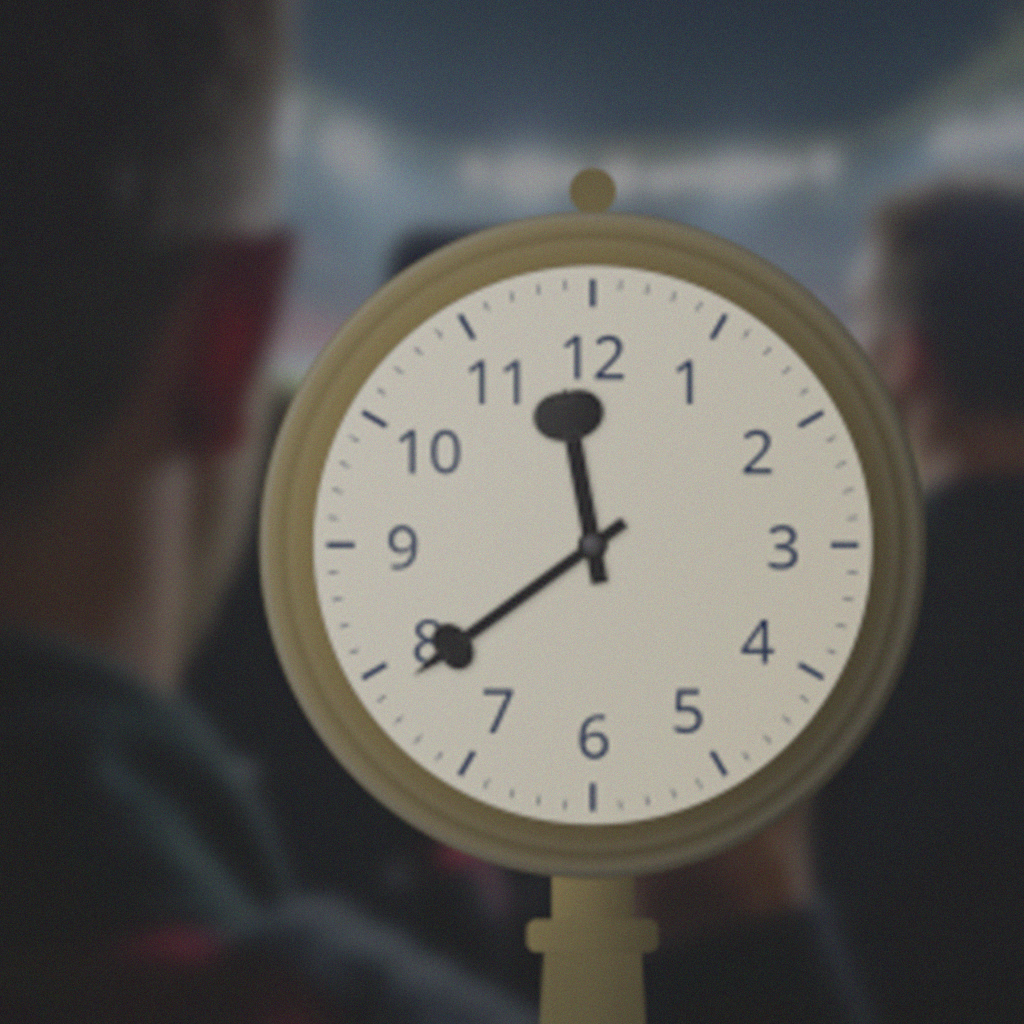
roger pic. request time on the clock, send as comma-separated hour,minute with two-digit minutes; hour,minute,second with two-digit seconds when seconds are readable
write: 11,39
